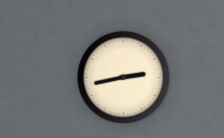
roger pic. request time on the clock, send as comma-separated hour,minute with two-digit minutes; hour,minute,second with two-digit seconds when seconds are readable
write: 2,43
